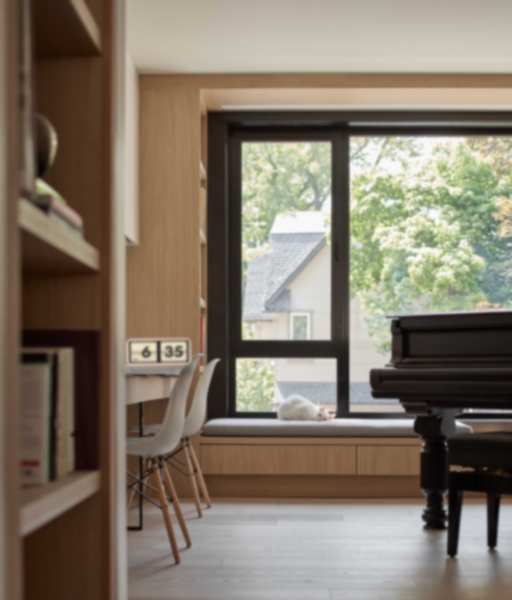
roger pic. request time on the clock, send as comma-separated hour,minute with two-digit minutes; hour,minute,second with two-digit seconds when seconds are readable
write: 6,35
